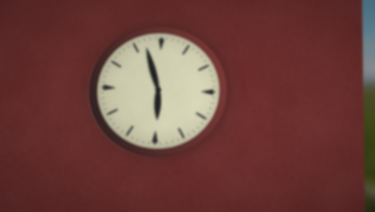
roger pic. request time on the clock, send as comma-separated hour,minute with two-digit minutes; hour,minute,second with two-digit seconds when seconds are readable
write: 5,57
